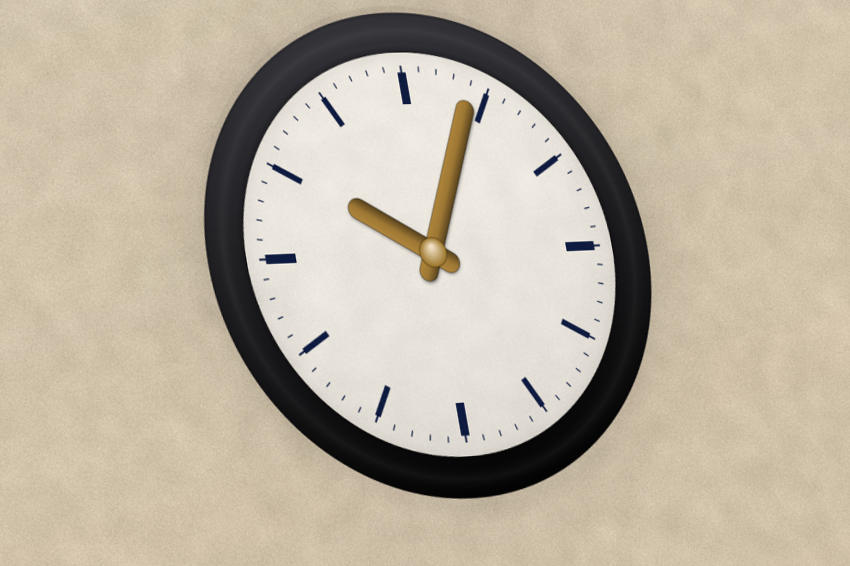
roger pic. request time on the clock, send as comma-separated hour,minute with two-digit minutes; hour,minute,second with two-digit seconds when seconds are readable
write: 10,04
